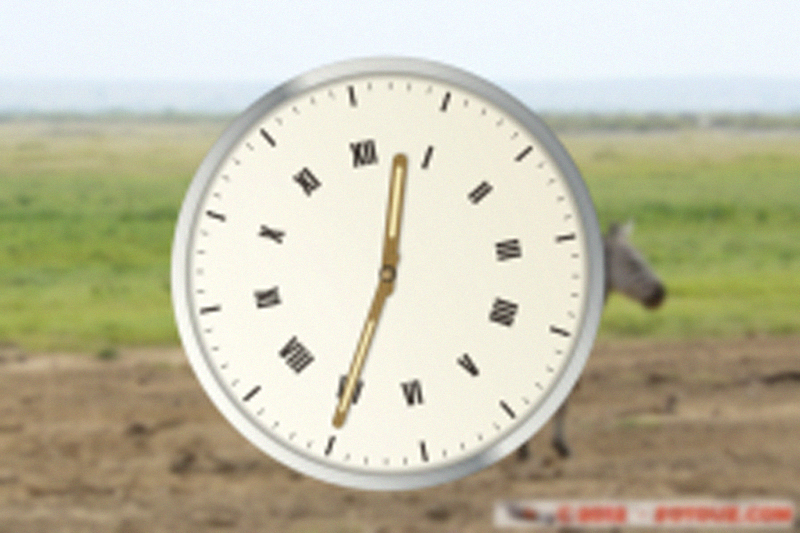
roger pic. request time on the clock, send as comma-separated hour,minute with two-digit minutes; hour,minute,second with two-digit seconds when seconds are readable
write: 12,35
